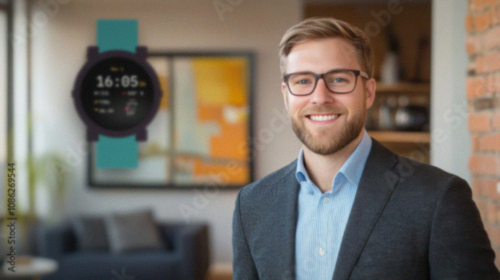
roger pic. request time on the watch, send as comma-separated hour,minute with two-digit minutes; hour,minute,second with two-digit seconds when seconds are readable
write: 16,05
